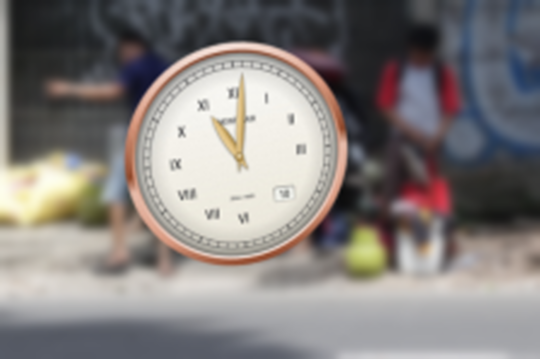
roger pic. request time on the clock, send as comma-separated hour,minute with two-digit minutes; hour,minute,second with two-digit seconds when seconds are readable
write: 11,01
